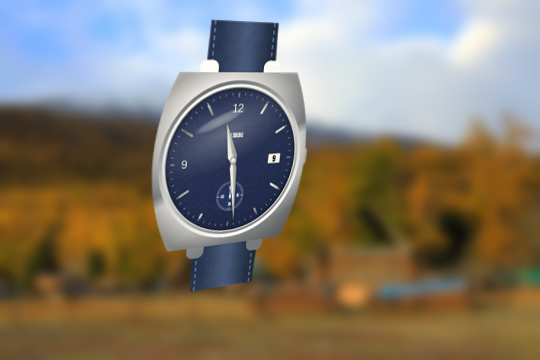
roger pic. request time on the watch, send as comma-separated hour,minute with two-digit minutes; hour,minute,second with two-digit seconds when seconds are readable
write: 11,29
